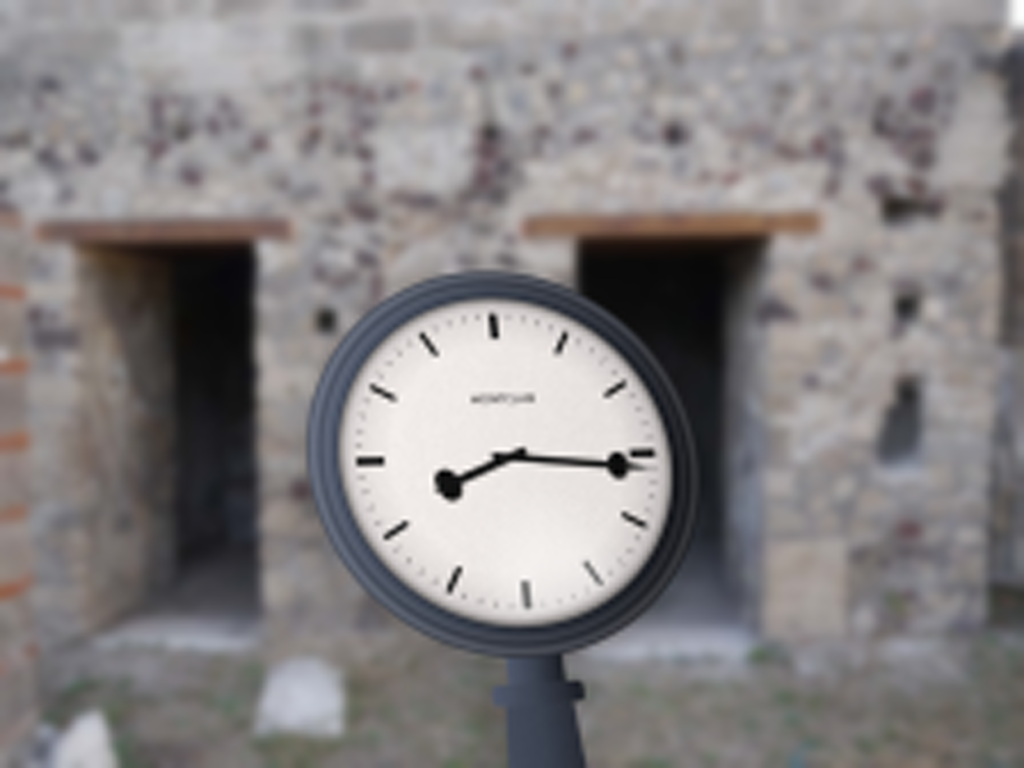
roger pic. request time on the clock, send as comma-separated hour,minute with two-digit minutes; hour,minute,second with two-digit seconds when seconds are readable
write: 8,16
